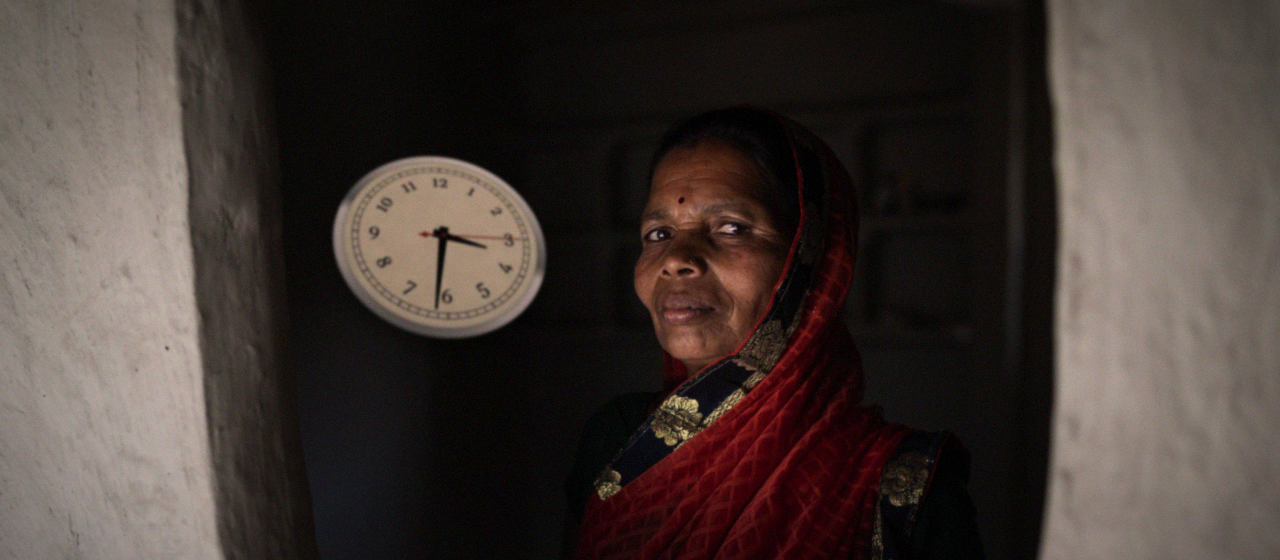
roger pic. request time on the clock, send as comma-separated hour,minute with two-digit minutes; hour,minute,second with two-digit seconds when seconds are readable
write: 3,31,15
